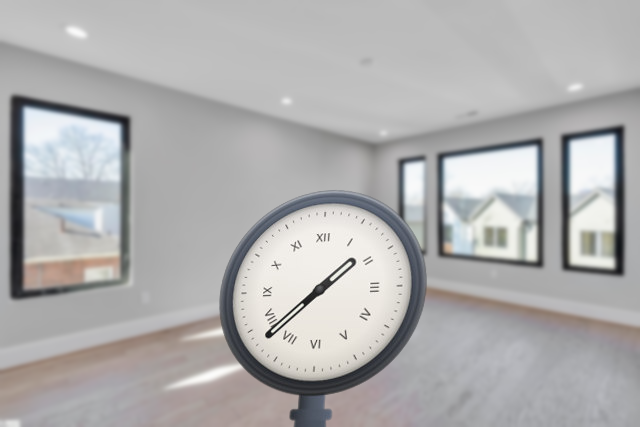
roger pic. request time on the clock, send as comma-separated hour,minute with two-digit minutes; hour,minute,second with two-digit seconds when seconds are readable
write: 1,38
